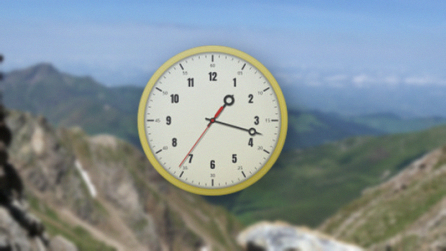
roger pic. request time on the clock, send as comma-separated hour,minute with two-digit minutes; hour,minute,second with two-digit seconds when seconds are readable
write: 1,17,36
